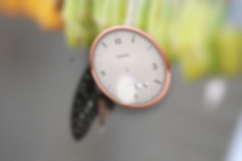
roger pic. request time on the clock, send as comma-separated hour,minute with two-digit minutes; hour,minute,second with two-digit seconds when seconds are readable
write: 5,23
